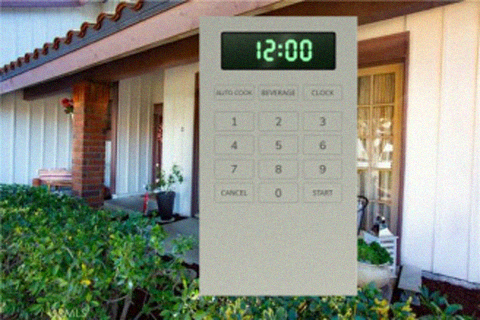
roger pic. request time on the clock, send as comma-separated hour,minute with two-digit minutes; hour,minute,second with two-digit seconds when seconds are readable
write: 12,00
